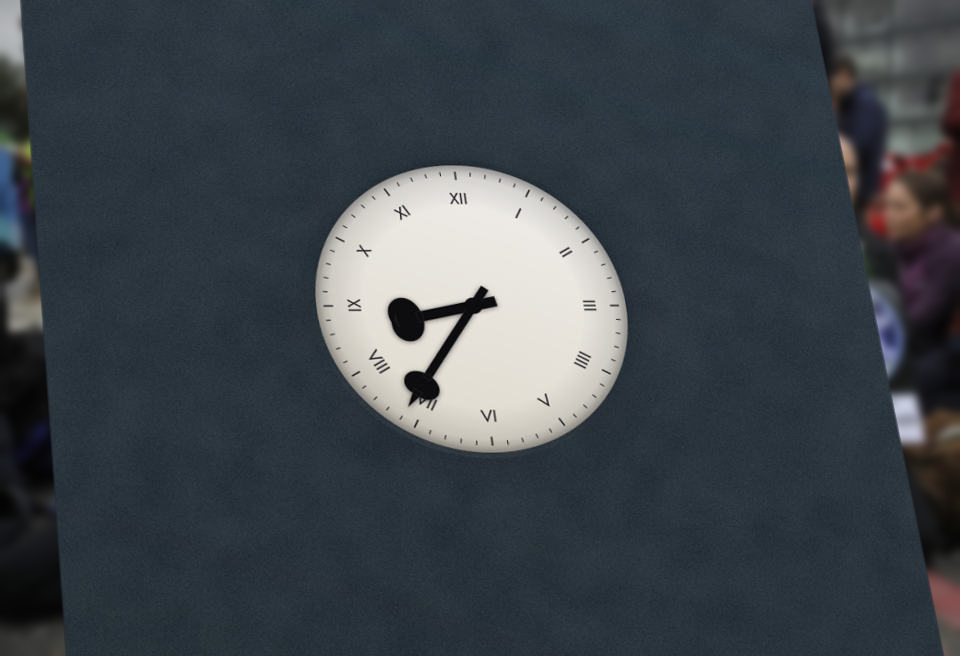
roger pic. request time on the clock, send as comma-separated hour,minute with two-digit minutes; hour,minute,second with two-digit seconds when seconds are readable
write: 8,36
